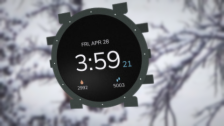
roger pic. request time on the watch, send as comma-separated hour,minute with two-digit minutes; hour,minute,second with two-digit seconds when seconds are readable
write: 3,59
